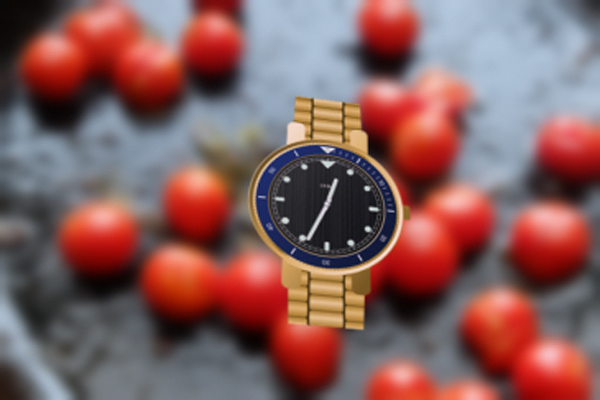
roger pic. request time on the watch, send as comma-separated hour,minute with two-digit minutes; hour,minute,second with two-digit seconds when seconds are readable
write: 12,34
